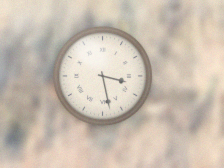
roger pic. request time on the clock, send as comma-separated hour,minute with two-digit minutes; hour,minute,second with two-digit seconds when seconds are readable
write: 3,28
